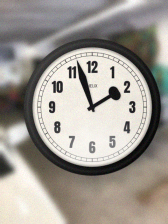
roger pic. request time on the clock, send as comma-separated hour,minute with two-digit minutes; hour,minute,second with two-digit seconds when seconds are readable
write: 1,57
